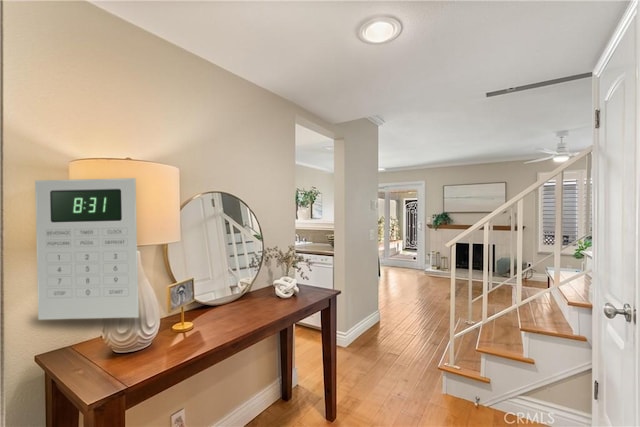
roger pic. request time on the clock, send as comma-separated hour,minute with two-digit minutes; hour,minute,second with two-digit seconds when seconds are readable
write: 8,31
